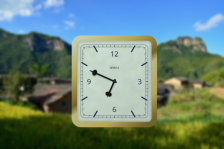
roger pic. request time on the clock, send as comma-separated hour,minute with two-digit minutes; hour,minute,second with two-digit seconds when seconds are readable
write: 6,49
